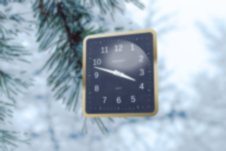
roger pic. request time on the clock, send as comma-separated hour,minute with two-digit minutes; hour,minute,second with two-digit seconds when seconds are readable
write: 3,48
